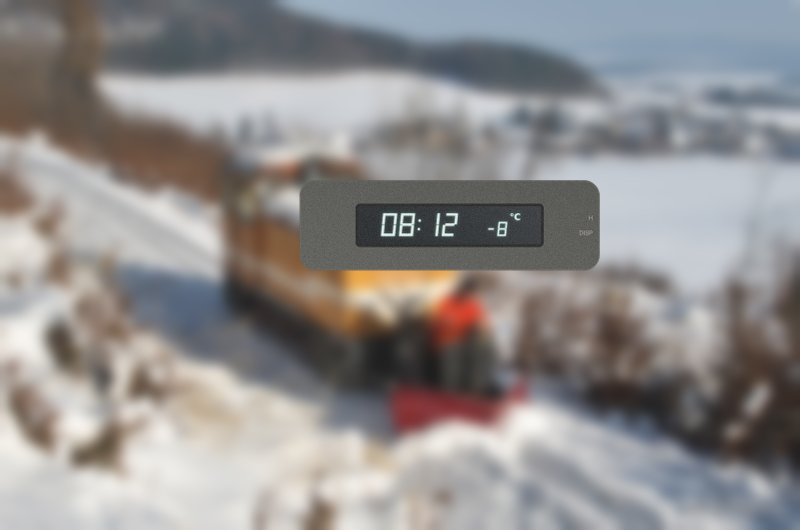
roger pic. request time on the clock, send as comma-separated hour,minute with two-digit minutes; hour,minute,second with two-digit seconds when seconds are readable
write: 8,12
